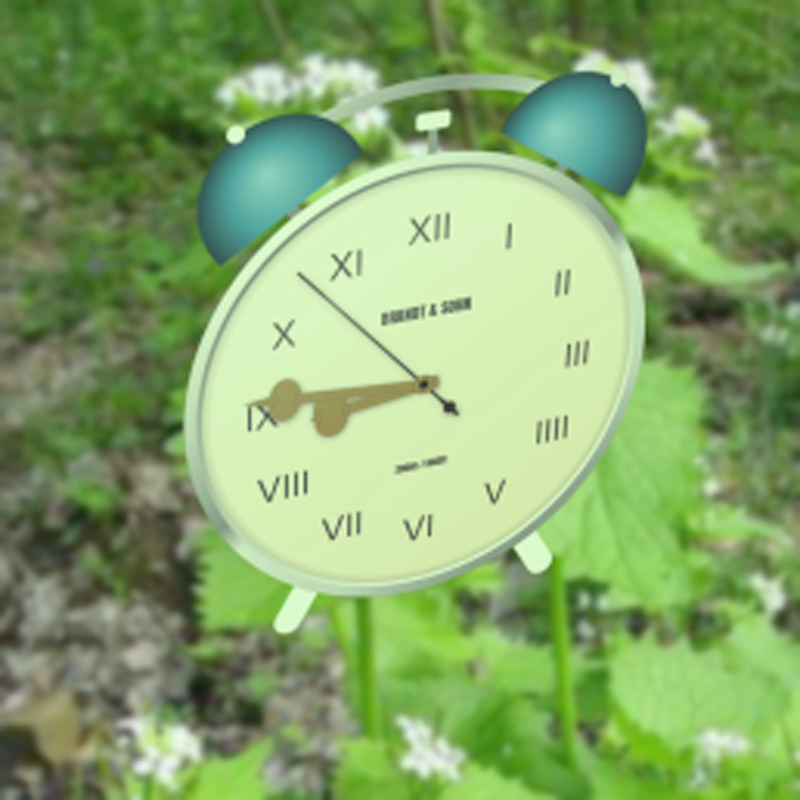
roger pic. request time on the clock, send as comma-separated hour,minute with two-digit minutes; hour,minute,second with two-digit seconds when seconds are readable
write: 8,45,53
